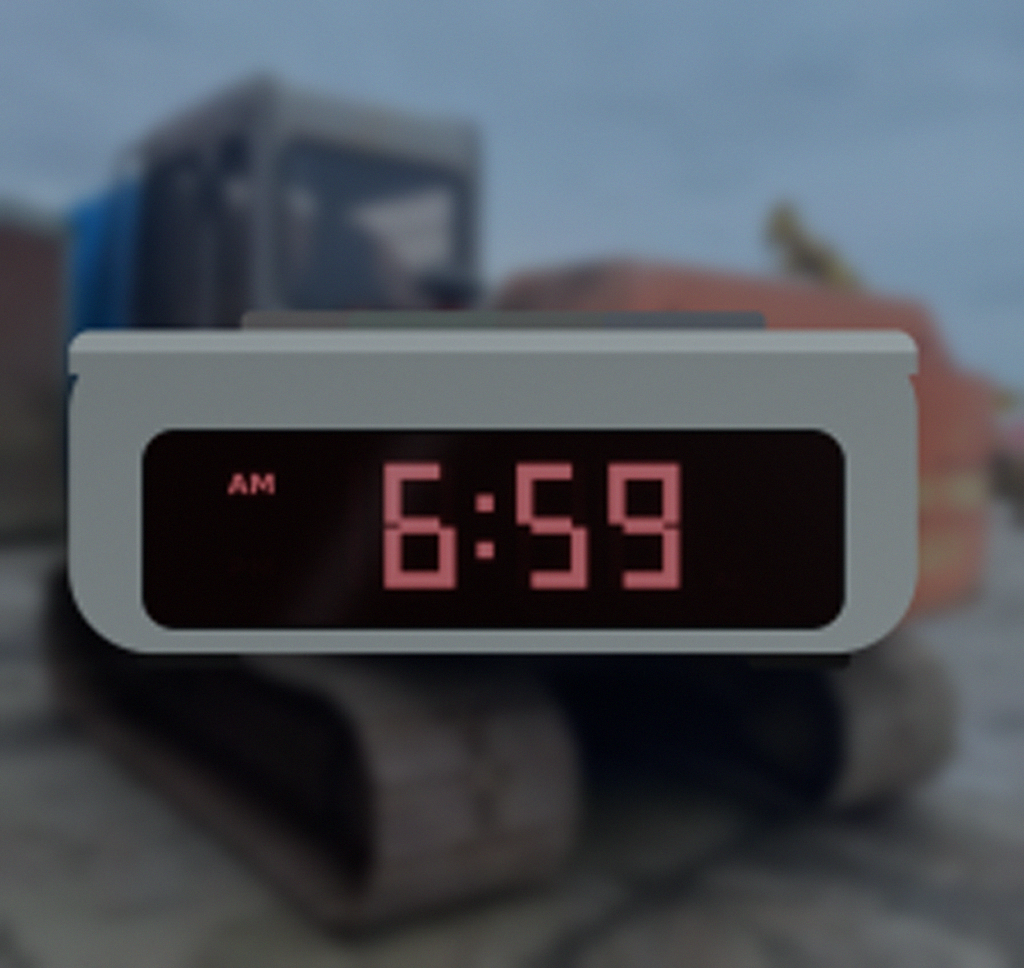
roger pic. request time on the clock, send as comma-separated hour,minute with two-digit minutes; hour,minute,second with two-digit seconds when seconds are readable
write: 6,59
